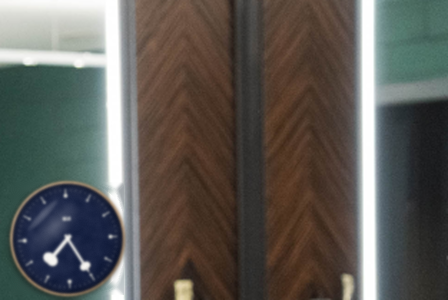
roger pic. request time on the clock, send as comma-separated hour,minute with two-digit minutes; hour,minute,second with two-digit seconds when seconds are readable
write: 7,25
